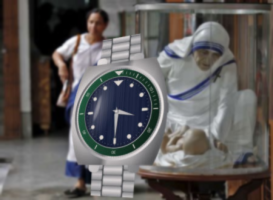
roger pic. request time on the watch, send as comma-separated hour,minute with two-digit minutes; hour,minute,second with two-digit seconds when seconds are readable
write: 3,30
